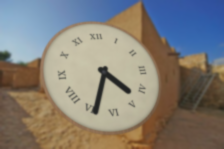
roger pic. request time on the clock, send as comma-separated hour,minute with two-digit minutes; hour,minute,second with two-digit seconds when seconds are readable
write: 4,34
